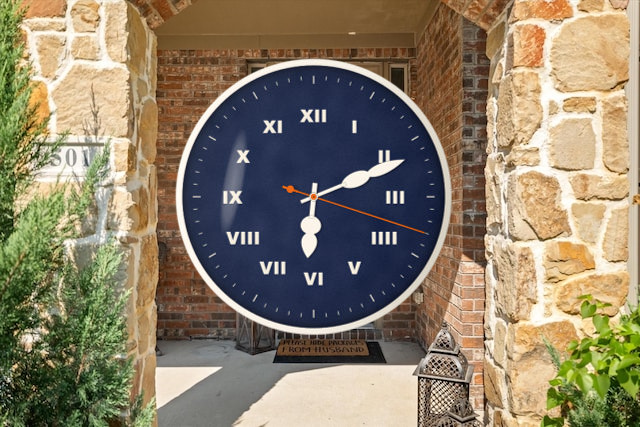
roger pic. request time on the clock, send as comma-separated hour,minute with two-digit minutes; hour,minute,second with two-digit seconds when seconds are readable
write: 6,11,18
